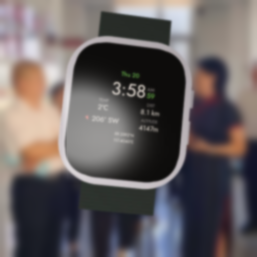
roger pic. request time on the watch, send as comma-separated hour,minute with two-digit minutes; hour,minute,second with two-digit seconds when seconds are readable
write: 3,58
